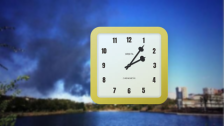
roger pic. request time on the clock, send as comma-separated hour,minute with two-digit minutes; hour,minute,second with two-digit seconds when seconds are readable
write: 2,06
